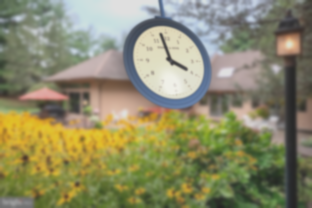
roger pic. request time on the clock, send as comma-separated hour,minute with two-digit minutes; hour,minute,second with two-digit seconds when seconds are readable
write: 3,58
